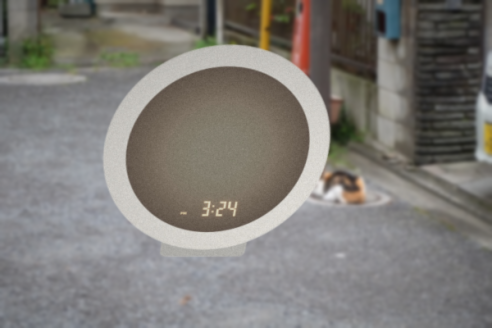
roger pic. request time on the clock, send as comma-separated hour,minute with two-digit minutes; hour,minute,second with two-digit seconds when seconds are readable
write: 3,24
